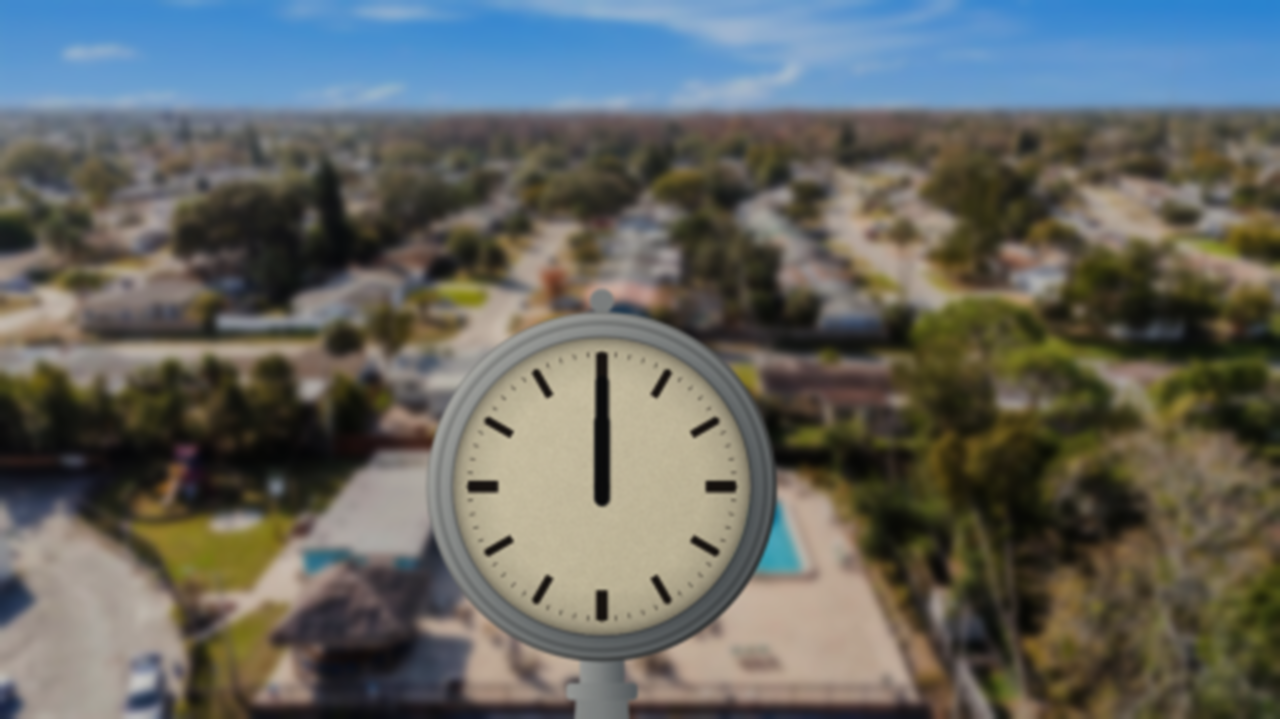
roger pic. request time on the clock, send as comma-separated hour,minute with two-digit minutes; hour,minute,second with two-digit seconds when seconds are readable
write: 12,00
